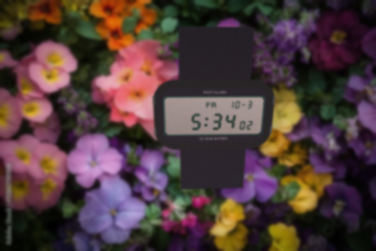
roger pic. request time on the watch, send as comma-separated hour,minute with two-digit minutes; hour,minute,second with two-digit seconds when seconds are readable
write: 5,34
